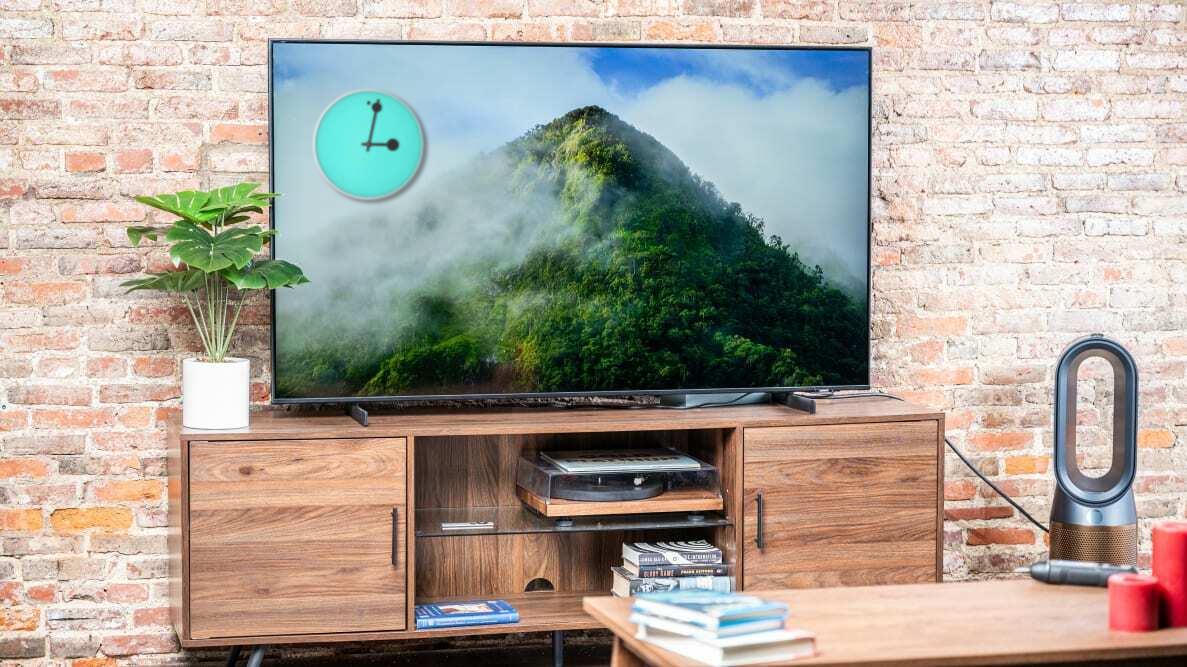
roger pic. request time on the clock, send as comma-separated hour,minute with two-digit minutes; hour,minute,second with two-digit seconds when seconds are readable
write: 3,02
